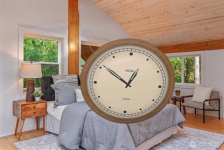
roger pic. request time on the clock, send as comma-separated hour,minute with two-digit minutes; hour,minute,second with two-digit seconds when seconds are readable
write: 12,51
